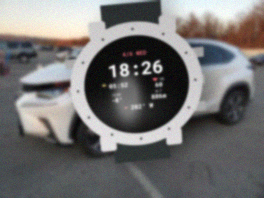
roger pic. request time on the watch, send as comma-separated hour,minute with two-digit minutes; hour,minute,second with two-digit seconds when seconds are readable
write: 18,26
